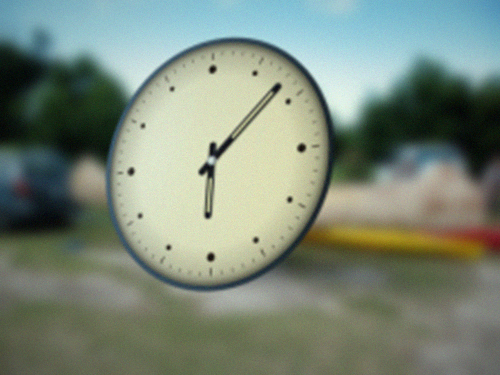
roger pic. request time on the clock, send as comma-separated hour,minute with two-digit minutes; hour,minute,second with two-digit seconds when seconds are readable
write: 6,08
